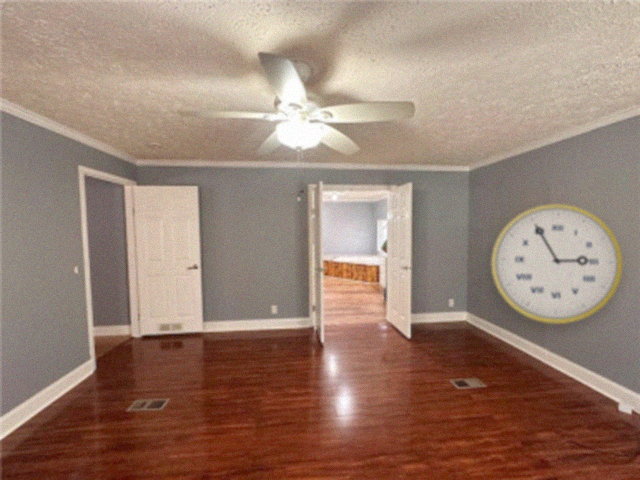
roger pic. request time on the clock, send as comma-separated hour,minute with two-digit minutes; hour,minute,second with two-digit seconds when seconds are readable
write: 2,55
